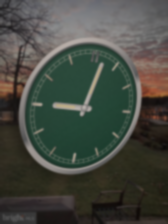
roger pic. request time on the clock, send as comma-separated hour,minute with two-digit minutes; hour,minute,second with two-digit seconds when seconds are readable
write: 9,02
